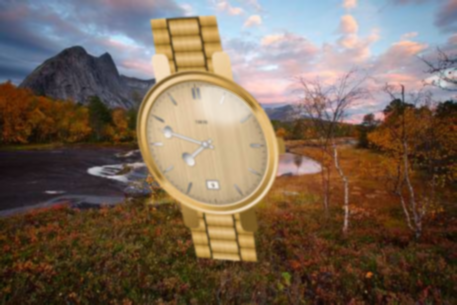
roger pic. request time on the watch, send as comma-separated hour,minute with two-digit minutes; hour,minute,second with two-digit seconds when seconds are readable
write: 7,48
